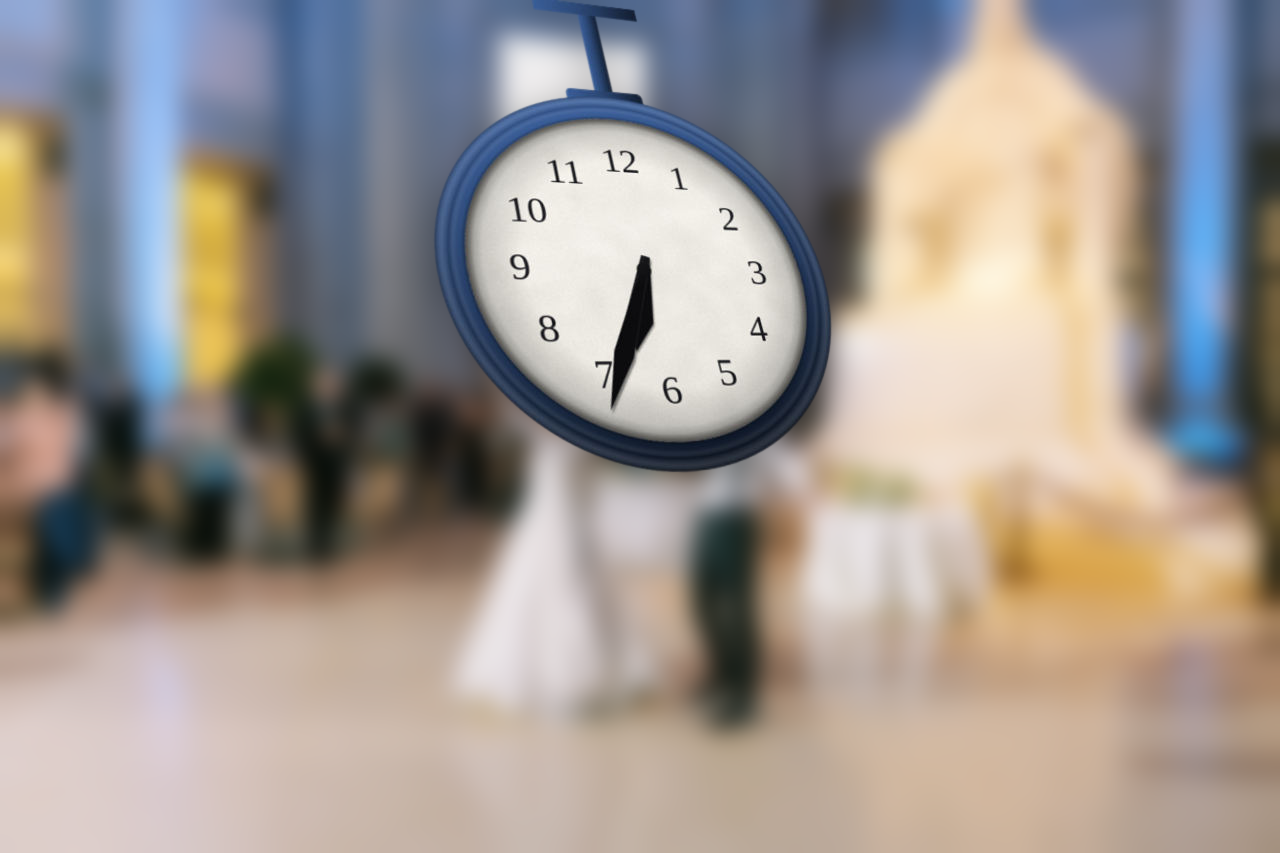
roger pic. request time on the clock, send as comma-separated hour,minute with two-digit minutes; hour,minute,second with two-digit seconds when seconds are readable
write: 6,34
